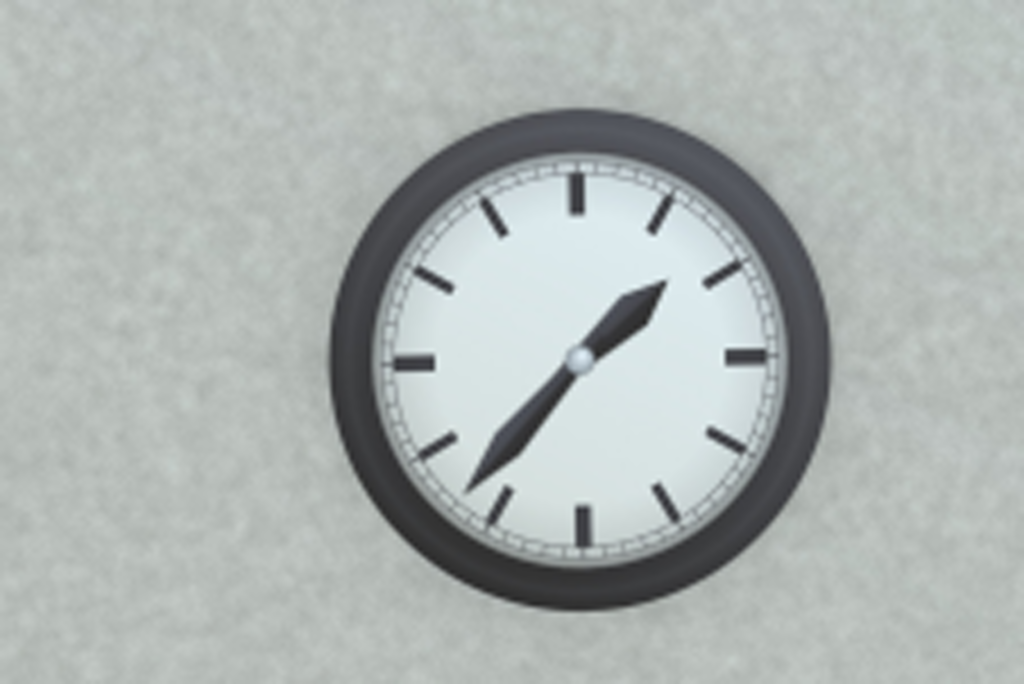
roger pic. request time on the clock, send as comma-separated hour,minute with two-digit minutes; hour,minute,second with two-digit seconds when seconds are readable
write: 1,37
